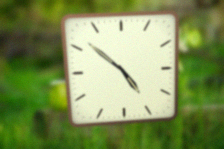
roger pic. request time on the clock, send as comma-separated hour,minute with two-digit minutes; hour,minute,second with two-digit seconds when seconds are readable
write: 4,52
